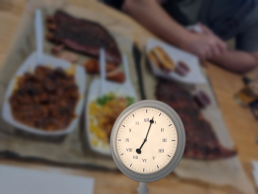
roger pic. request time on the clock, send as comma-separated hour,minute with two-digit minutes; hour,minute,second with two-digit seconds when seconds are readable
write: 7,03
